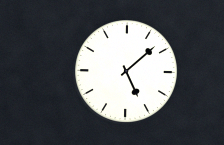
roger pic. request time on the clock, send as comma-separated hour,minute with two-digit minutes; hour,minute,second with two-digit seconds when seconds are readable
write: 5,08
